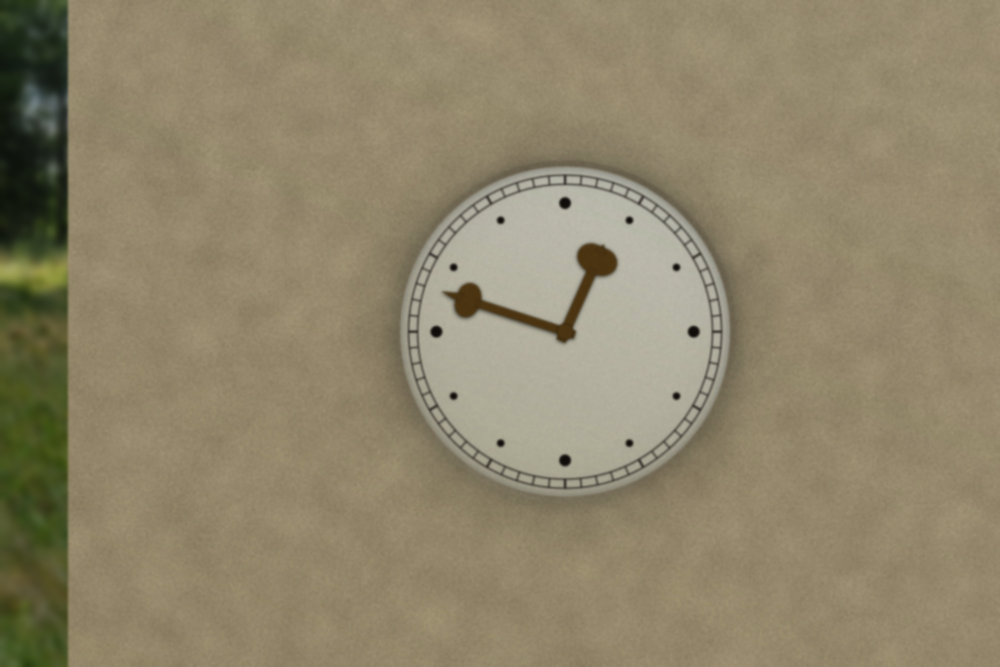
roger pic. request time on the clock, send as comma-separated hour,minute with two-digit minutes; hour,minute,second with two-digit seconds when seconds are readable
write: 12,48
